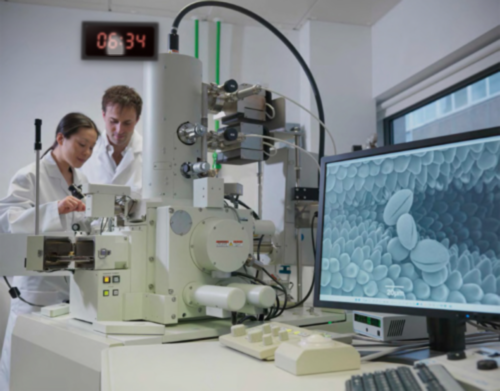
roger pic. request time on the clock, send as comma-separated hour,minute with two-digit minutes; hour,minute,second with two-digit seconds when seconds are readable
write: 6,34
